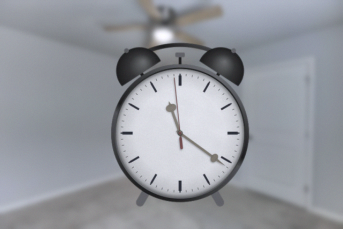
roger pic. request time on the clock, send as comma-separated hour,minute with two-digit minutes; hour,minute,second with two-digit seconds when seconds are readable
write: 11,20,59
